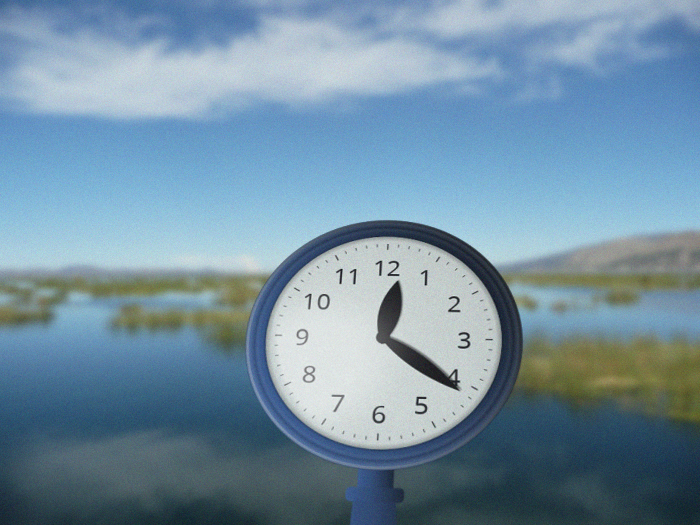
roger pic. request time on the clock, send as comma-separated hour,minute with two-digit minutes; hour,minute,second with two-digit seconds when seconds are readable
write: 12,21
